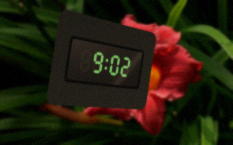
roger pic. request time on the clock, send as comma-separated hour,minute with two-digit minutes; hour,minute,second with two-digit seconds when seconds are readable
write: 9,02
